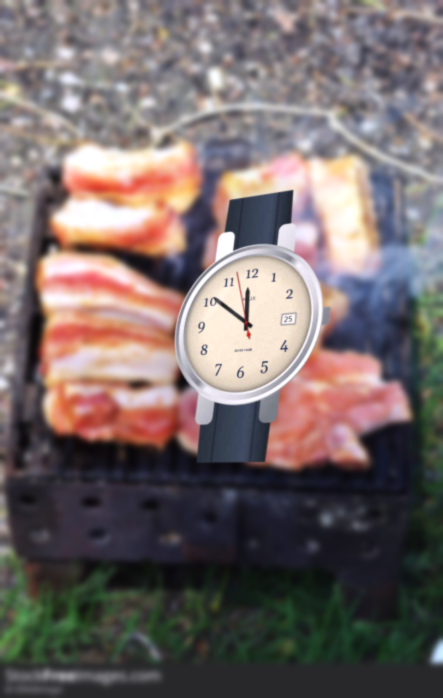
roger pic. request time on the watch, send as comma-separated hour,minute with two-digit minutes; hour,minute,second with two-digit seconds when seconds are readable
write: 11,50,57
